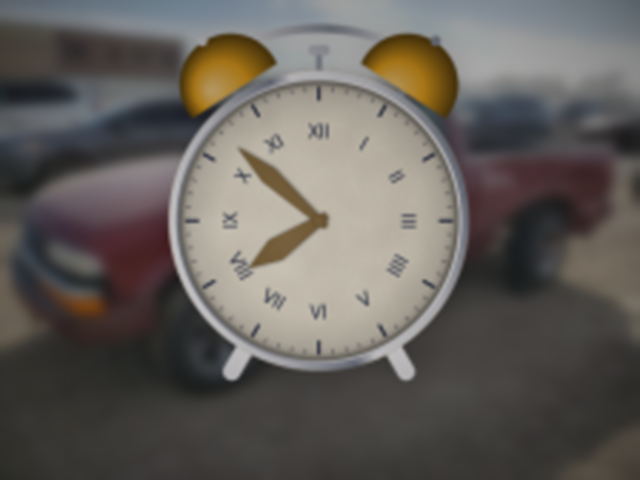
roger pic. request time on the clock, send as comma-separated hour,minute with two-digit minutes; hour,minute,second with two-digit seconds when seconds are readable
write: 7,52
